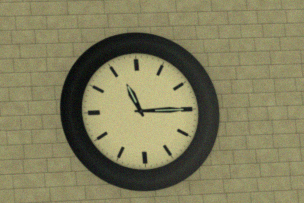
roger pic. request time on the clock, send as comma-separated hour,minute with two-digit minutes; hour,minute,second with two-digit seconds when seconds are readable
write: 11,15
